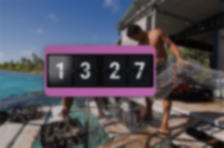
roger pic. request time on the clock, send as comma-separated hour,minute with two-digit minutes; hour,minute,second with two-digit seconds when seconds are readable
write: 13,27
